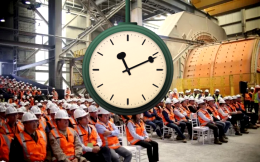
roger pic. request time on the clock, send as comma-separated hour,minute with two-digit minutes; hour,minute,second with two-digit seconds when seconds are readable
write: 11,11
